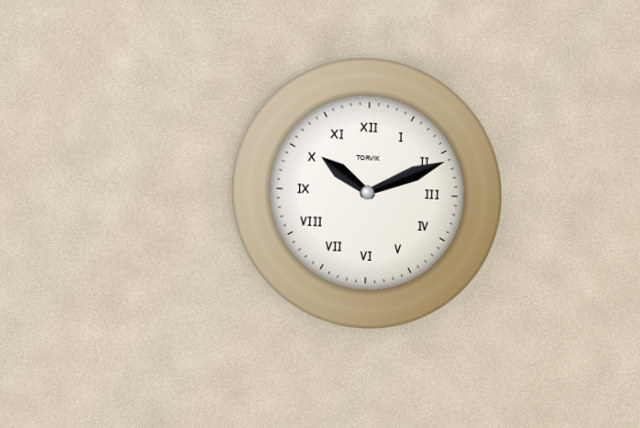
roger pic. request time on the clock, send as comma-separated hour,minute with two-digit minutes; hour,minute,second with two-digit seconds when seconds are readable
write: 10,11
